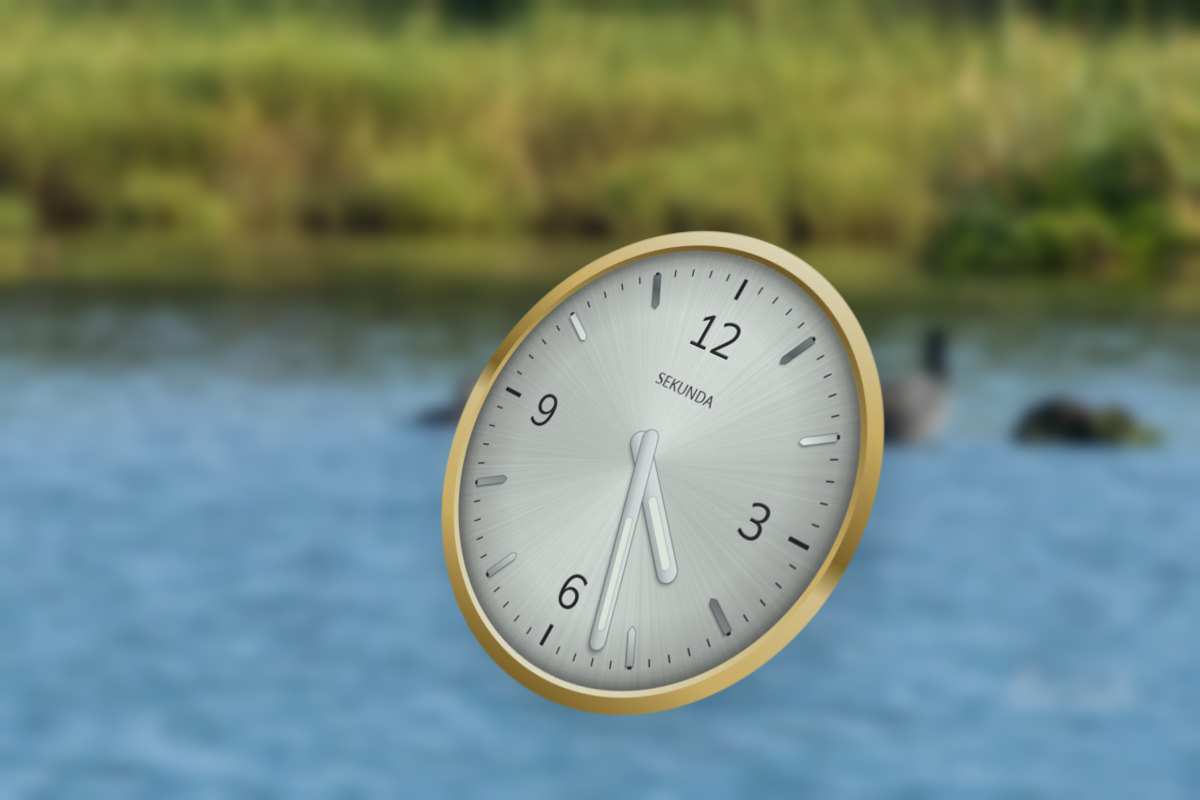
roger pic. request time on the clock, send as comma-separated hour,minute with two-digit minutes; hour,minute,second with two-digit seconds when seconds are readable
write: 4,27
